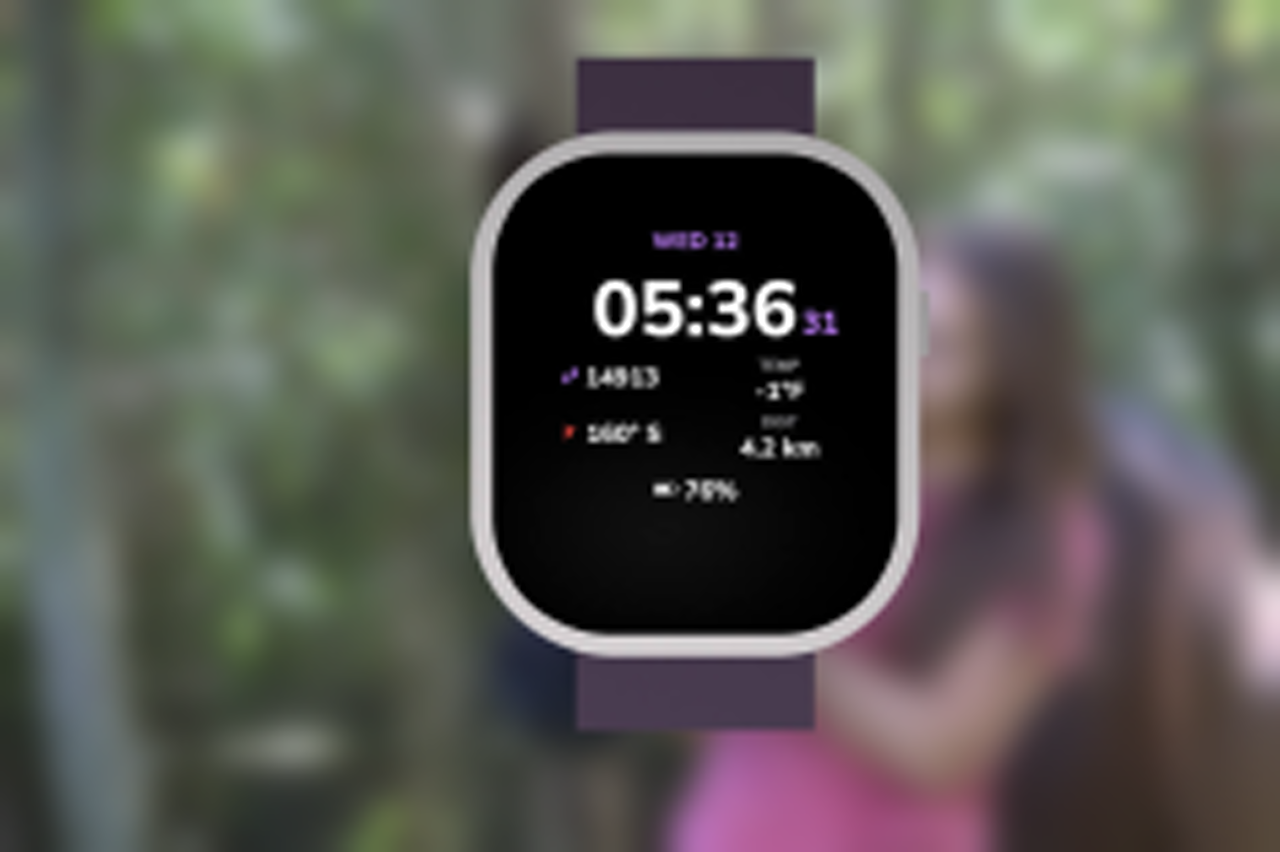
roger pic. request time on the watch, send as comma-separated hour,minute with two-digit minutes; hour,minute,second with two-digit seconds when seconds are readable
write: 5,36
